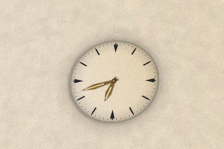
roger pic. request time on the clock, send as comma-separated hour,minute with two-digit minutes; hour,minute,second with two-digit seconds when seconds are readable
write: 6,42
